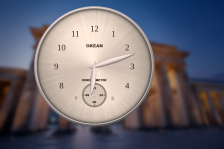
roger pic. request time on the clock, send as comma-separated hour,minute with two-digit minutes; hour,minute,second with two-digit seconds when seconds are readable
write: 6,12
